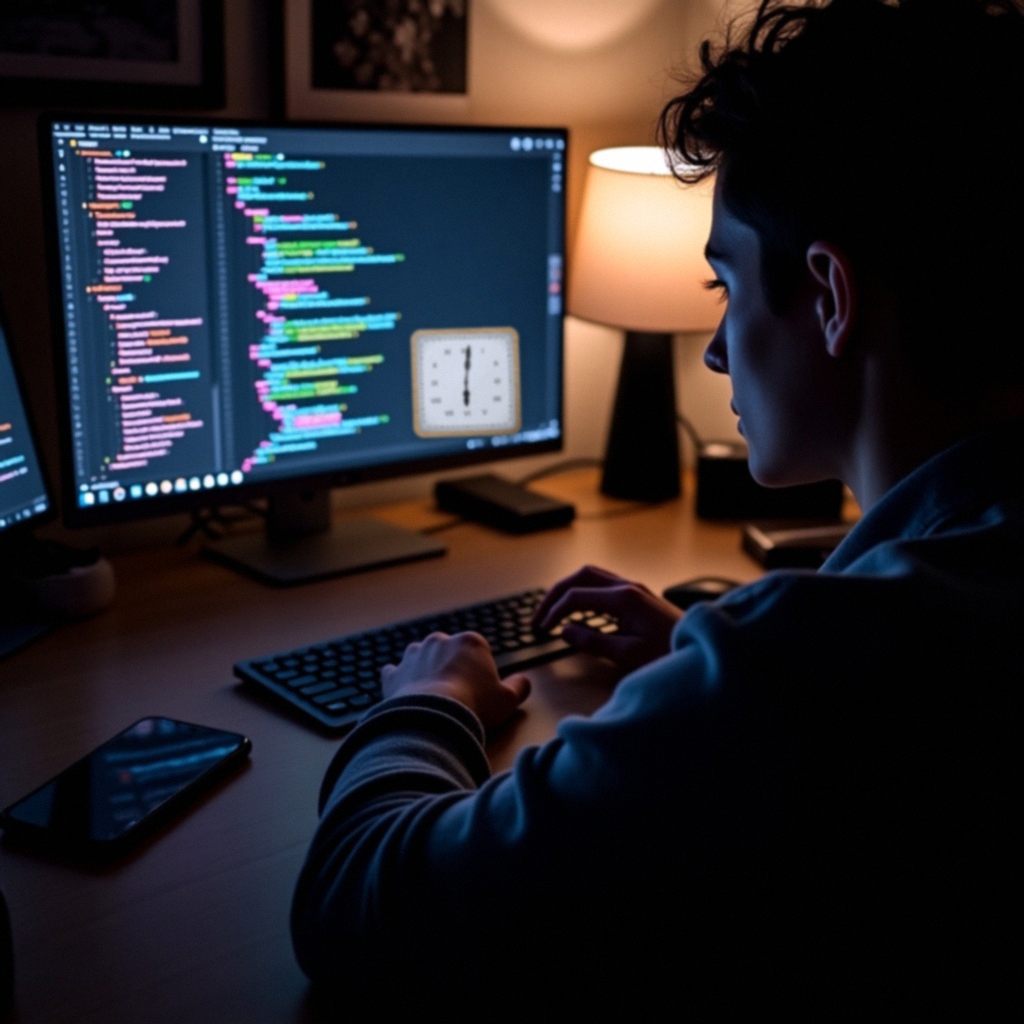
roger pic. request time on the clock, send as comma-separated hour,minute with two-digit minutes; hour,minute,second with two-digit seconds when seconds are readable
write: 6,01
